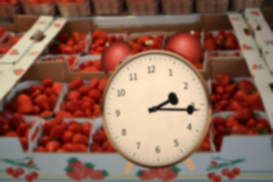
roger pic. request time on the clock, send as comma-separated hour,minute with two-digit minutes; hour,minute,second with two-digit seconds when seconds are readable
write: 2,16
